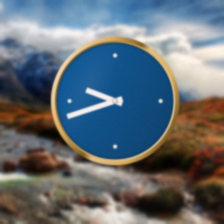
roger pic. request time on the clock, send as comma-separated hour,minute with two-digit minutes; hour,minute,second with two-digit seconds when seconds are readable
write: 9,42
